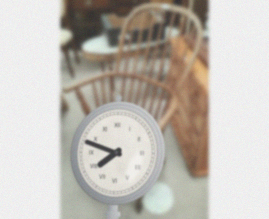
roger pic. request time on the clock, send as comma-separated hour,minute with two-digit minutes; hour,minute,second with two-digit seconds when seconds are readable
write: 7,48
